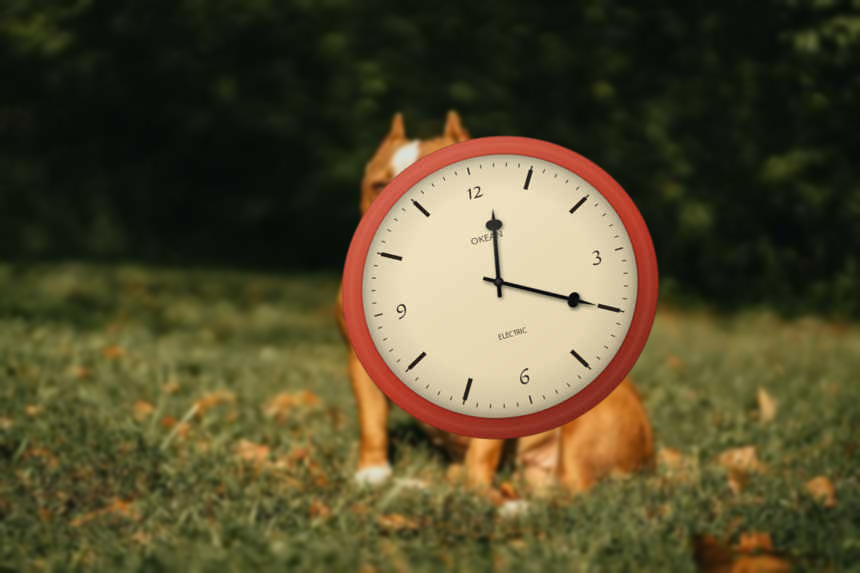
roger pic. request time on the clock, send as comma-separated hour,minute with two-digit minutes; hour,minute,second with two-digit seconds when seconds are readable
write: 12,20
